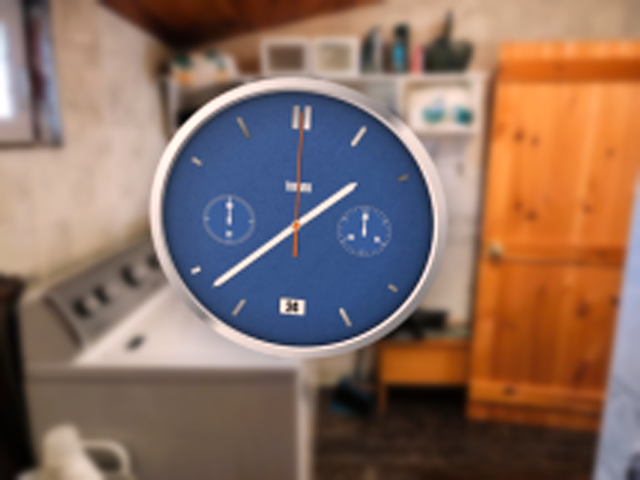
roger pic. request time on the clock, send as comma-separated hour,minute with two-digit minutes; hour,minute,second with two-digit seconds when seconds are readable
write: 1,38
